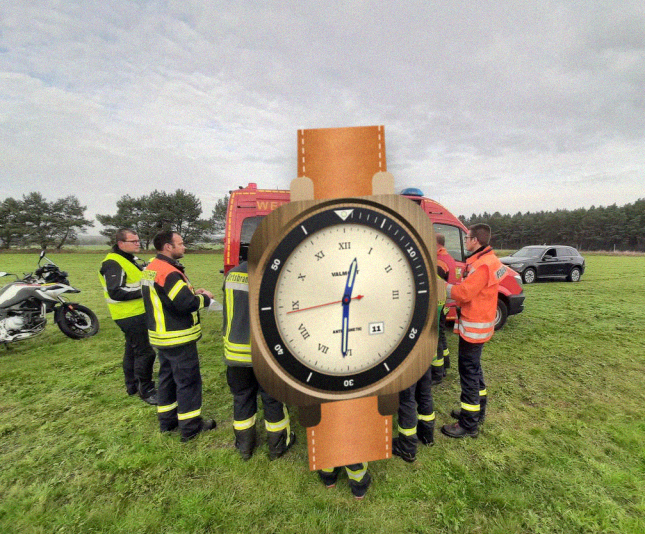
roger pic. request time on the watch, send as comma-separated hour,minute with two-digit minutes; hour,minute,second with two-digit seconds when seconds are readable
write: 12,30,44
